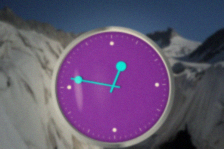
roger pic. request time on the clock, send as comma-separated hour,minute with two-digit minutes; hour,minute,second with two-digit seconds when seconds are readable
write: 12,47
